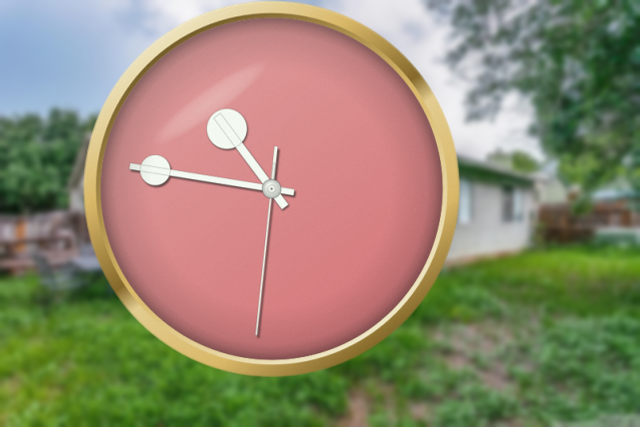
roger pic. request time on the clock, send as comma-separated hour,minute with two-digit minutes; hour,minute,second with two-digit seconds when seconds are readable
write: 10,46,31
